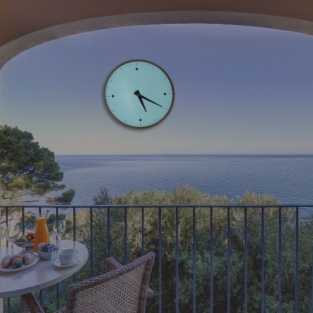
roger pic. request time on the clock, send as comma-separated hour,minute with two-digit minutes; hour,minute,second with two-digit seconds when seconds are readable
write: 5,20
